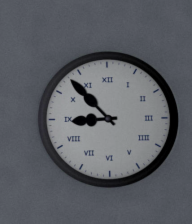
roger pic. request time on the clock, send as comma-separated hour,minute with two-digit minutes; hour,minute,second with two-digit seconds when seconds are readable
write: 8,53
